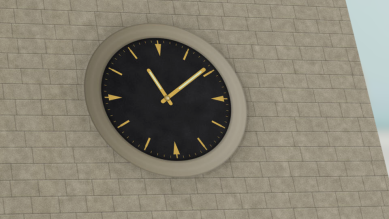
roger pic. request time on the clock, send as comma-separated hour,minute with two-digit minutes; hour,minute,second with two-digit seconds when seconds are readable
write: 11,09
